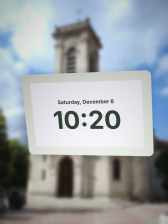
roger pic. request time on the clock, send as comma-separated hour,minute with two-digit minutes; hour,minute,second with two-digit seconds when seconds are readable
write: 10,20
